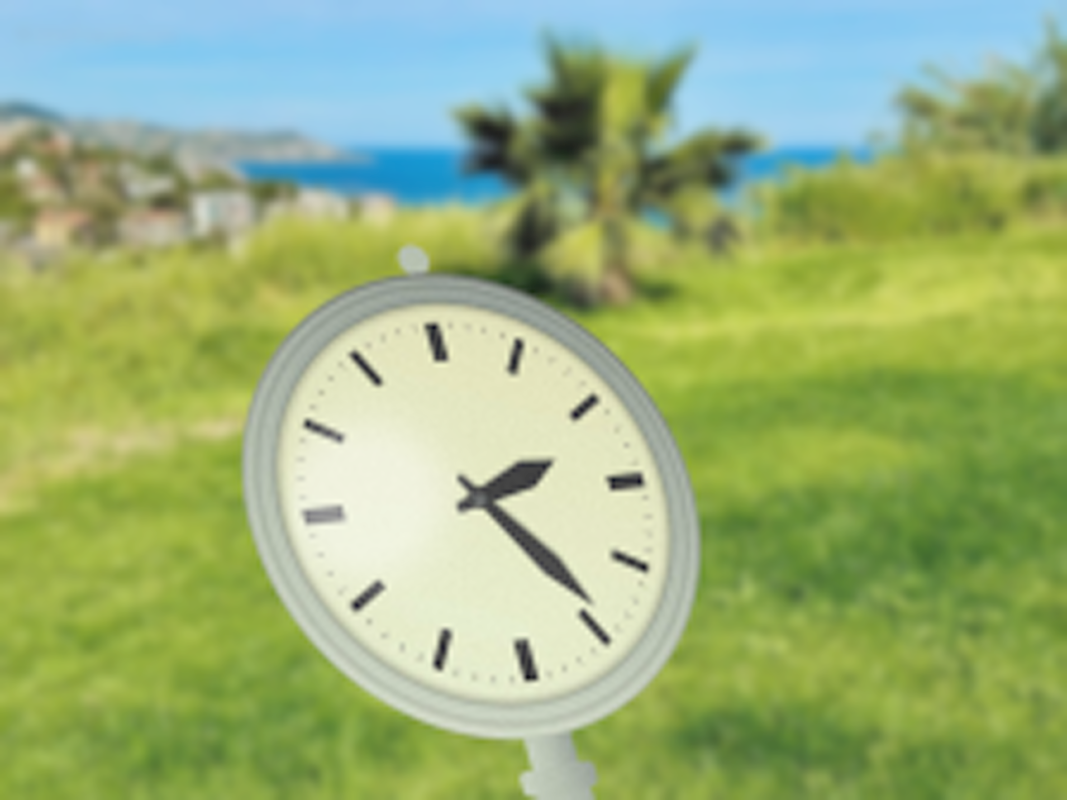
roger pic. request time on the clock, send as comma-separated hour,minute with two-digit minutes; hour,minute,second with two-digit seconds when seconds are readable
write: 2,24
